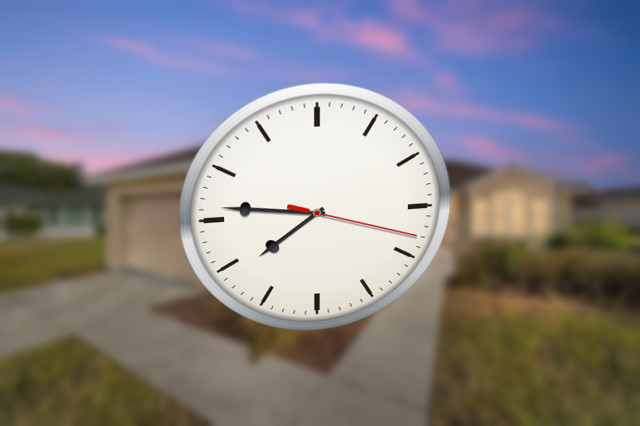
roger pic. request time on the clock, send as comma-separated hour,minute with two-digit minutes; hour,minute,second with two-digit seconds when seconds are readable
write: 7,46,18
